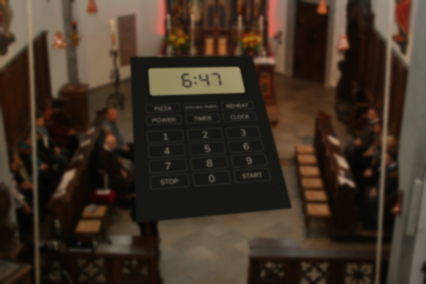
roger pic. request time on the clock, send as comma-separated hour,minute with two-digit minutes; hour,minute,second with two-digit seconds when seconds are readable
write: 6,47
